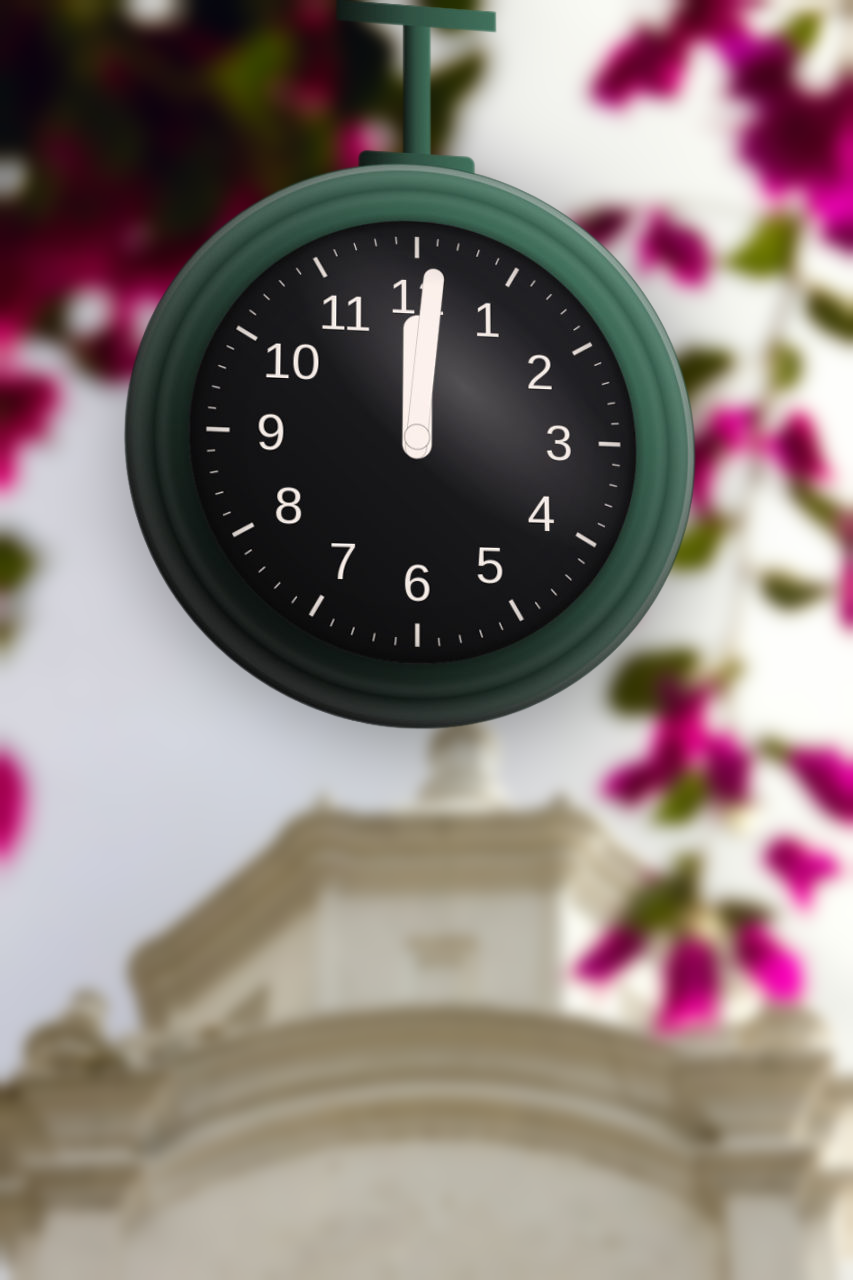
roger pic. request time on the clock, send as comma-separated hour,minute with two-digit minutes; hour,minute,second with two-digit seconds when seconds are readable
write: 12,01
